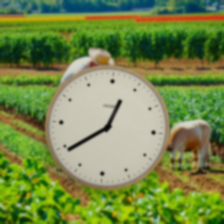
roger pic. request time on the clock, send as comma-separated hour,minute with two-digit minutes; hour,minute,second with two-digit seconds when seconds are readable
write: 12,39
